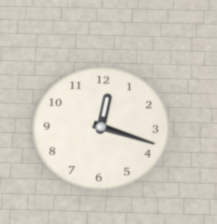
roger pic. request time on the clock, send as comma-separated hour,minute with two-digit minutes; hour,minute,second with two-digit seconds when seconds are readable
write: 12,18
